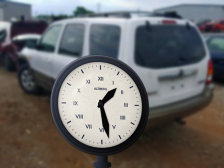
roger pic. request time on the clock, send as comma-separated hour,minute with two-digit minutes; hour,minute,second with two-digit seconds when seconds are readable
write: 1,28
